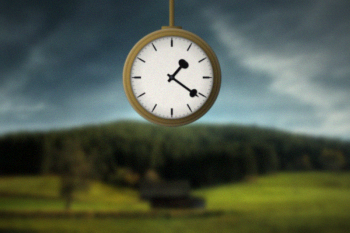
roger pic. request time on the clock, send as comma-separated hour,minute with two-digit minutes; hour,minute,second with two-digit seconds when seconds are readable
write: 1,21
